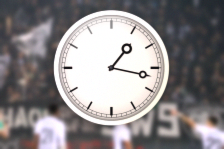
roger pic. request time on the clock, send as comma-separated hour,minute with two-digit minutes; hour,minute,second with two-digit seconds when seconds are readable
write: 1,17
